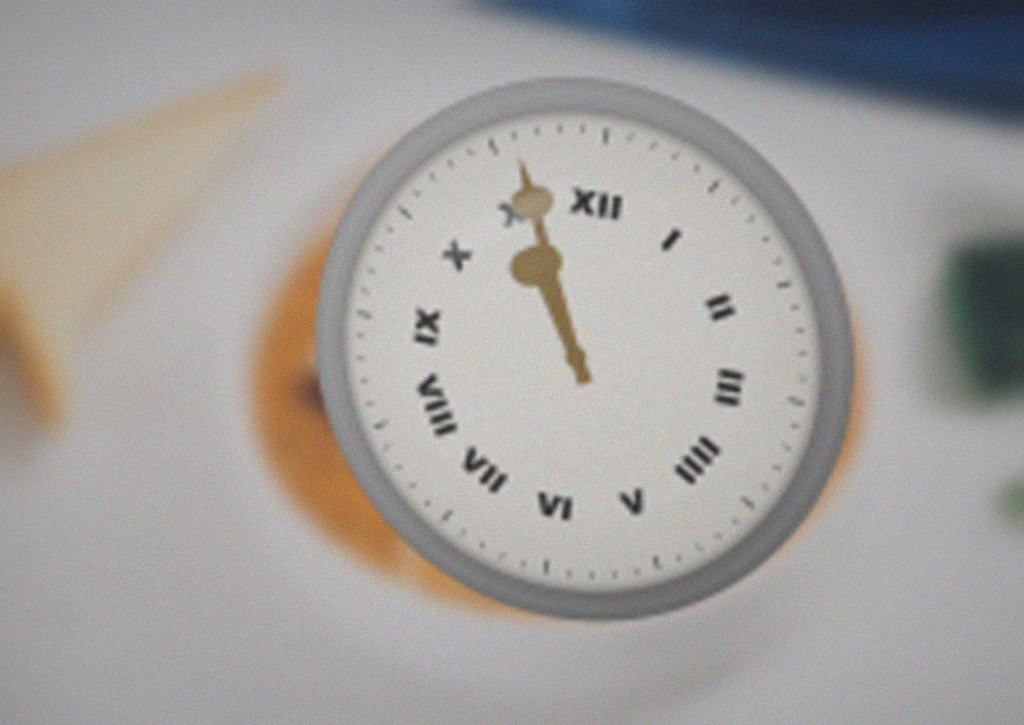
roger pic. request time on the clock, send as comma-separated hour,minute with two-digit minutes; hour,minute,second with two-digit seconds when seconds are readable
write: 10,56
